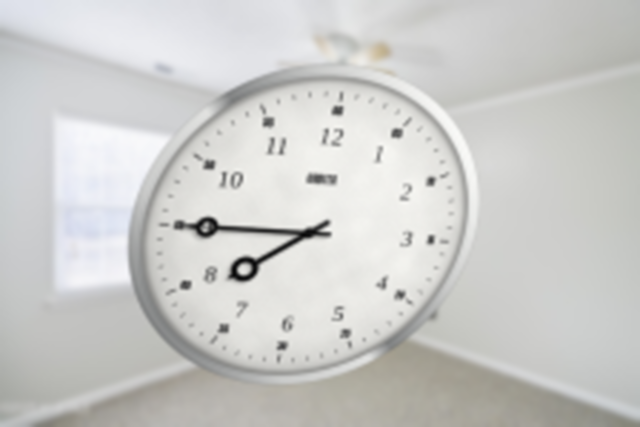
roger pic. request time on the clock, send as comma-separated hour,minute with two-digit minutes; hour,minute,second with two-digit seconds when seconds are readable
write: 7,45
